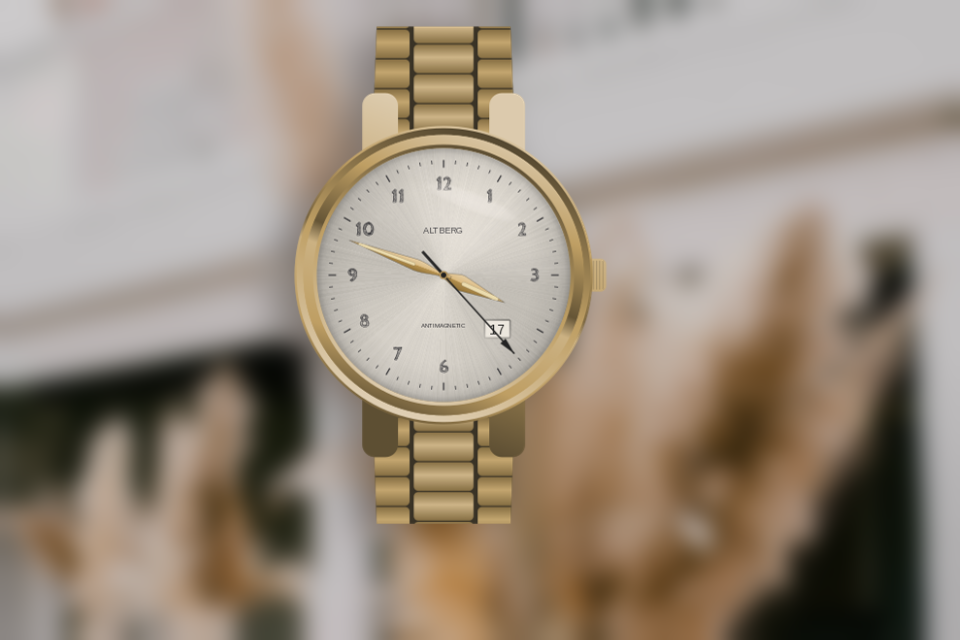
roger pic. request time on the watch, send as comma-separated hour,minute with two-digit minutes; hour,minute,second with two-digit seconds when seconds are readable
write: 3,48,23
